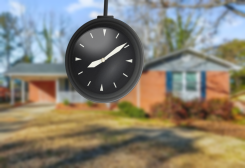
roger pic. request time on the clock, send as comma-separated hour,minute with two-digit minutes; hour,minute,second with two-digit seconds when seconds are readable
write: 8,09
